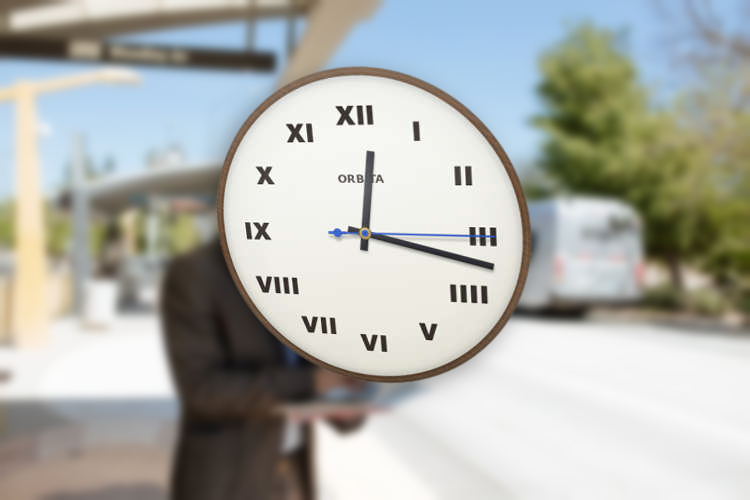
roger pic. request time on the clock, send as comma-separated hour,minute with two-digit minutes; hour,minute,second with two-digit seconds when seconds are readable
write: 12,17,15
